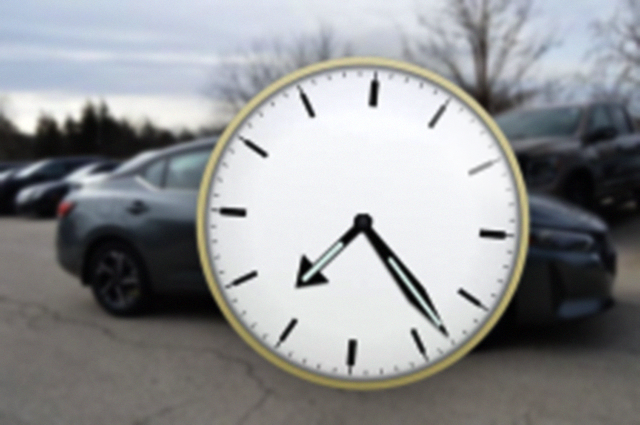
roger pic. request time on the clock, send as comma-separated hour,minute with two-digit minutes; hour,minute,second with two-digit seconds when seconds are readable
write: 7,23
